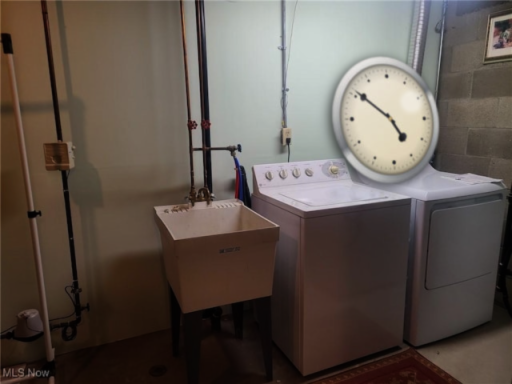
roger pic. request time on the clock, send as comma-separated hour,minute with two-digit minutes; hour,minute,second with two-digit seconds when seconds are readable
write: 4,51
